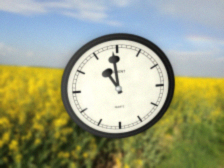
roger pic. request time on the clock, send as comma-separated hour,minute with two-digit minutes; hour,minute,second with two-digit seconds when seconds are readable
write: 10,59
